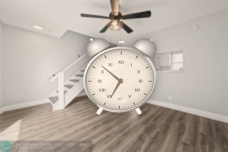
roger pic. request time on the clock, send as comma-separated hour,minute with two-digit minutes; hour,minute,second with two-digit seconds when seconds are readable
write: 6,52
